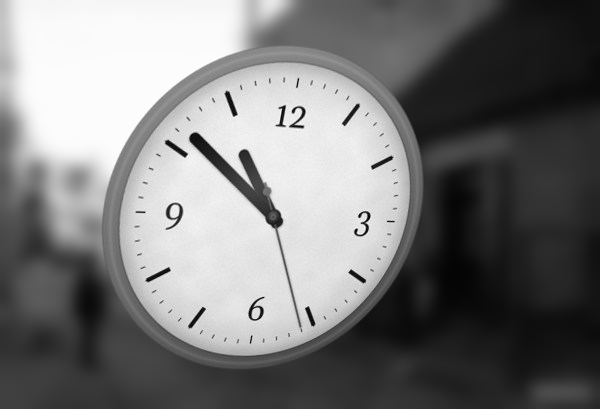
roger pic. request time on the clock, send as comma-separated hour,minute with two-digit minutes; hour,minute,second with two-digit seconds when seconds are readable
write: 10,51,26
